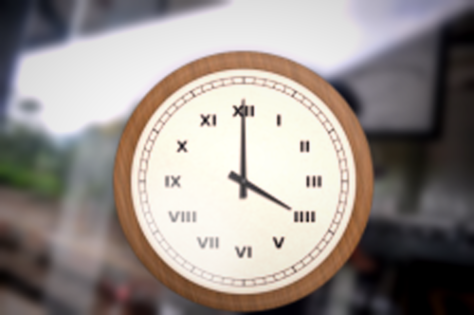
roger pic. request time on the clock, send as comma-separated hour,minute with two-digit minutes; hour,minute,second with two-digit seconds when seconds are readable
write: 4,00
